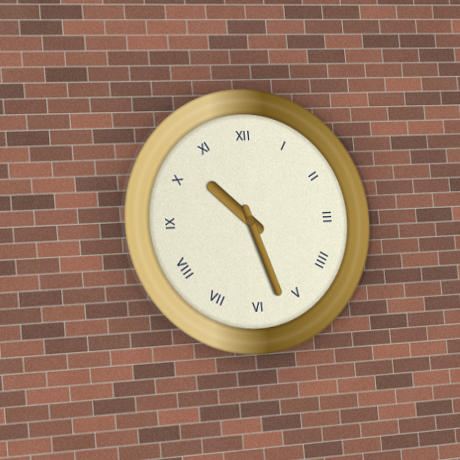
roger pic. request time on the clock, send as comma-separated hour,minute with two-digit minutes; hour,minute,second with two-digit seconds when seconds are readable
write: 10,27
